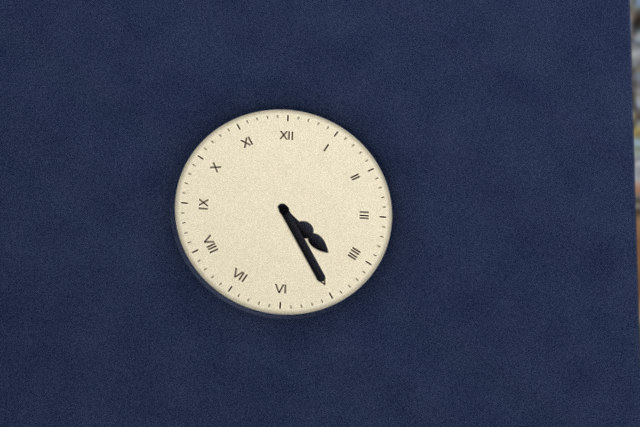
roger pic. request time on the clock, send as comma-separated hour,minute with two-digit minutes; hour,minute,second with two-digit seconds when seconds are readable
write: 4,25
